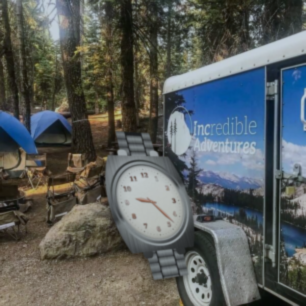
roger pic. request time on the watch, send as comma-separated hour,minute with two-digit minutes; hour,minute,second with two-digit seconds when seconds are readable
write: 9,23
